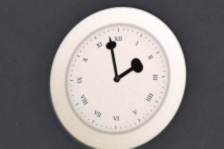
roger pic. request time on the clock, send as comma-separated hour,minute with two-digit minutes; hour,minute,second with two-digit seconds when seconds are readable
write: 1,58
